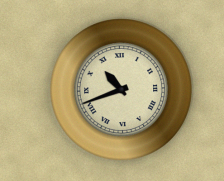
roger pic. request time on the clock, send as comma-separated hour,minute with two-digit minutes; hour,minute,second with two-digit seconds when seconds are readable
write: 10,42
